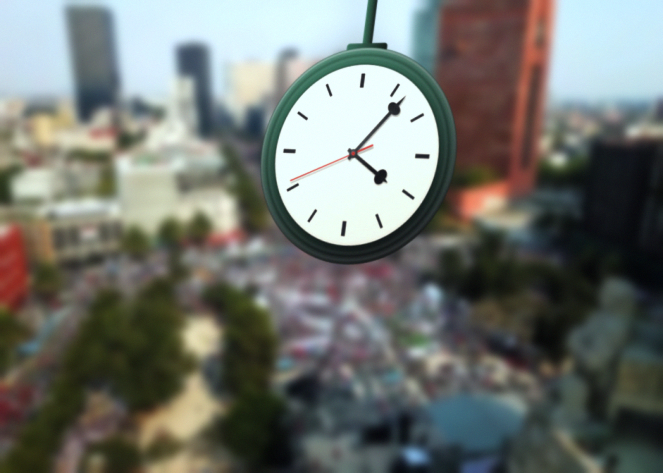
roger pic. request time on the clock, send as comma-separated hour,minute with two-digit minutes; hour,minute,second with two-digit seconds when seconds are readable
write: 4,06,41
